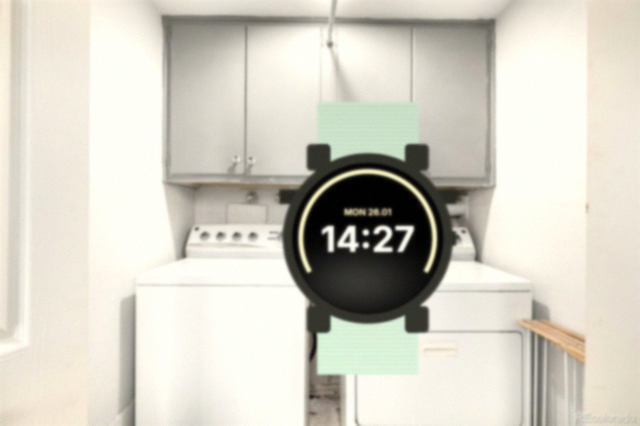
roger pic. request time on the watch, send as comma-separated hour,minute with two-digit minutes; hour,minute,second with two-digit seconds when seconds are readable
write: 14,27
